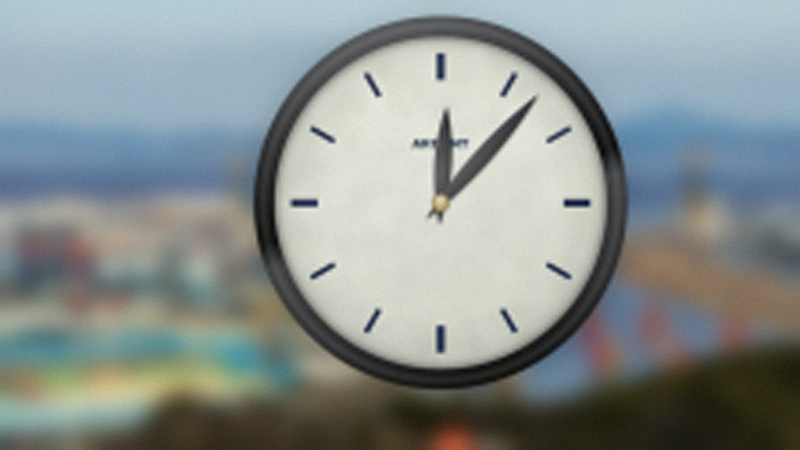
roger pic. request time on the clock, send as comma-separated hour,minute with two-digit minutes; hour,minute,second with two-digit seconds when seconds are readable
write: 12,07
